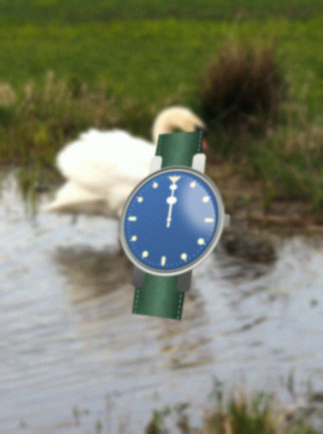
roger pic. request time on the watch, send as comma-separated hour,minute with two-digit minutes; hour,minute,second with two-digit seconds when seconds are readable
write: 12,00
